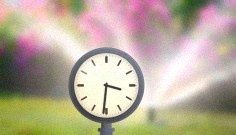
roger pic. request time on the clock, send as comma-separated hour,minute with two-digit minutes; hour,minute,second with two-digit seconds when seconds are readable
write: 3,31
